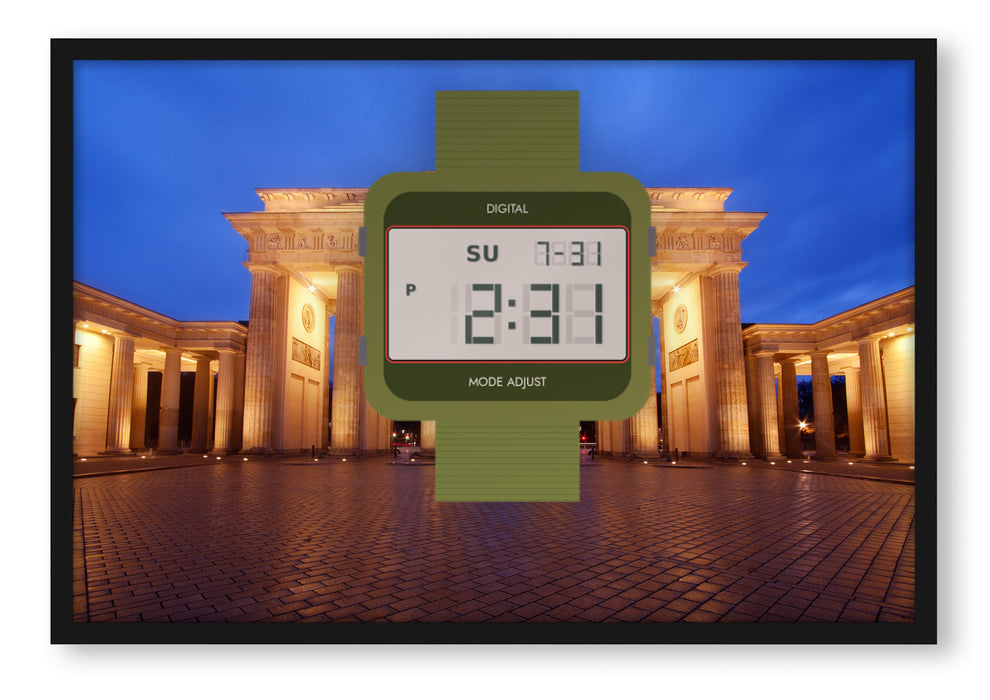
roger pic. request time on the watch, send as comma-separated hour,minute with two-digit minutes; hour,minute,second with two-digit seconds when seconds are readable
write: 2,31
